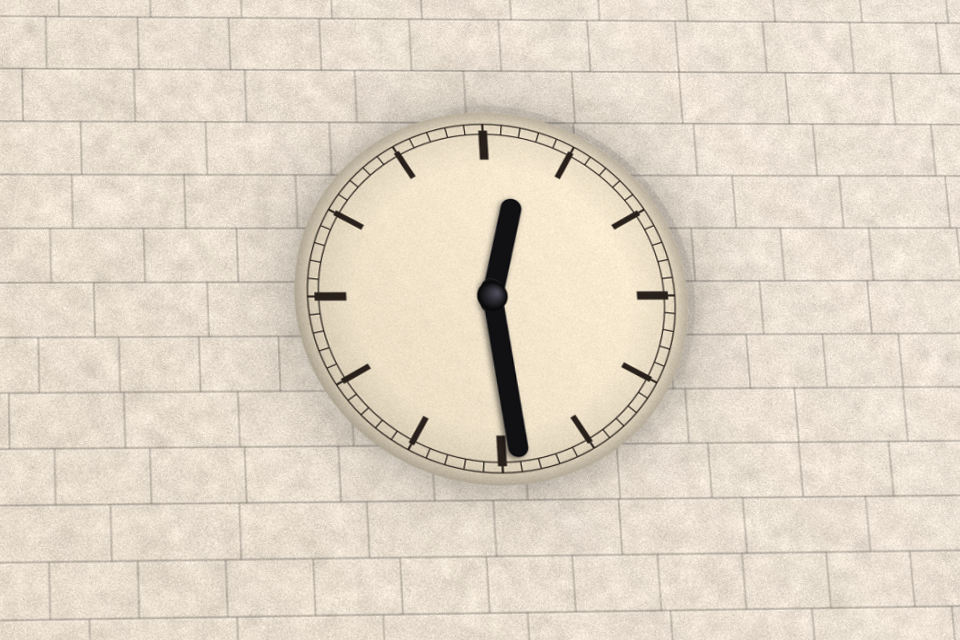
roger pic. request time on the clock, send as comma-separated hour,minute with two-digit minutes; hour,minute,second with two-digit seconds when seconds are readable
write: 12,29
